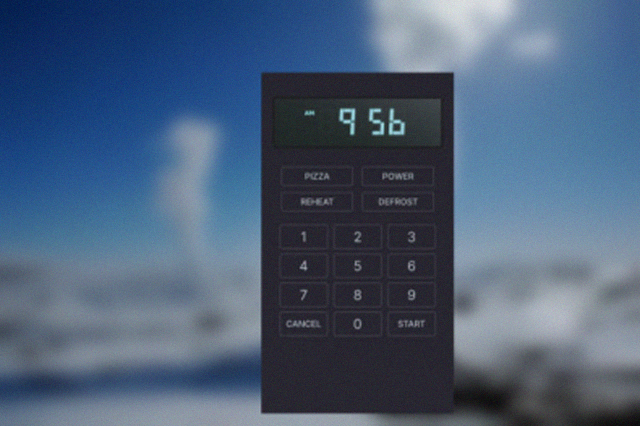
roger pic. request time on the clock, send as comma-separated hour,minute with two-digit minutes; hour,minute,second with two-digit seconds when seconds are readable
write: 9,56
